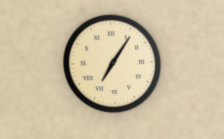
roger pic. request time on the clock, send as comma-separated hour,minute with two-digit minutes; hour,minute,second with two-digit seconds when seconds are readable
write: 7,06
